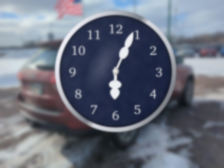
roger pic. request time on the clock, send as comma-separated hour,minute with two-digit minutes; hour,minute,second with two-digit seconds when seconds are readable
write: 6,04
